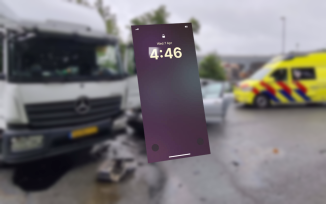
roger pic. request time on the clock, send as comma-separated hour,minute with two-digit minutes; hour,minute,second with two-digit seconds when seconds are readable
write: 4,46
